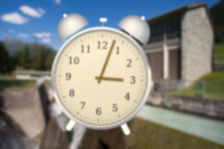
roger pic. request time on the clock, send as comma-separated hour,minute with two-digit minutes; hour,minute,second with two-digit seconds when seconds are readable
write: 3,03
